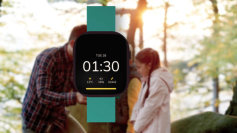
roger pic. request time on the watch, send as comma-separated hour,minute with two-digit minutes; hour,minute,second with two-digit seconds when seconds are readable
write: 1,30
